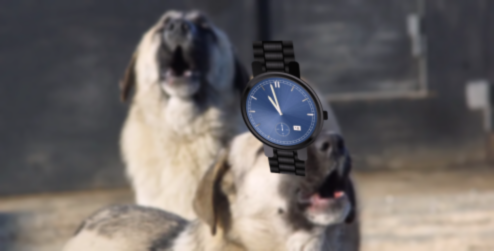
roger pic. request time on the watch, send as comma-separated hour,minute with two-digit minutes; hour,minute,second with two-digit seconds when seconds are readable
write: 10,58
